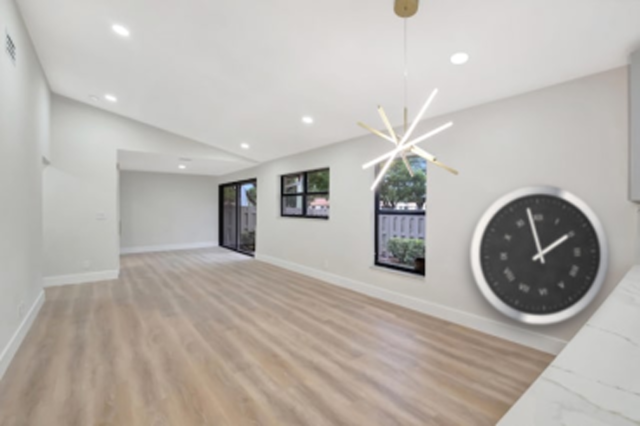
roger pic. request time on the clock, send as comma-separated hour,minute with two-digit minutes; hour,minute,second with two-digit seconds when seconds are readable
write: 1,58
